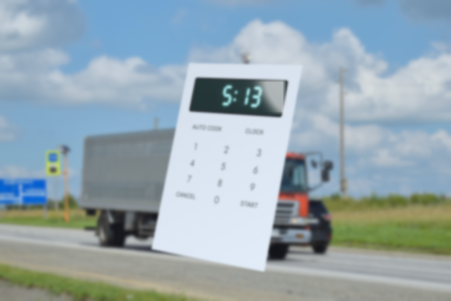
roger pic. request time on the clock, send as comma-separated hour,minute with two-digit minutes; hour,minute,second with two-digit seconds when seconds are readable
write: 5,13
